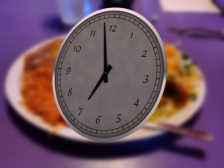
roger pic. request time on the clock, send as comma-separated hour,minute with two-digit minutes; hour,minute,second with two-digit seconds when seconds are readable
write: 6,58
